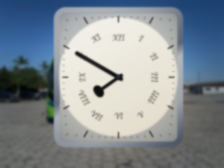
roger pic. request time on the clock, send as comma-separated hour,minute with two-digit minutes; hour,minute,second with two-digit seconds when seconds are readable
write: 7,50
